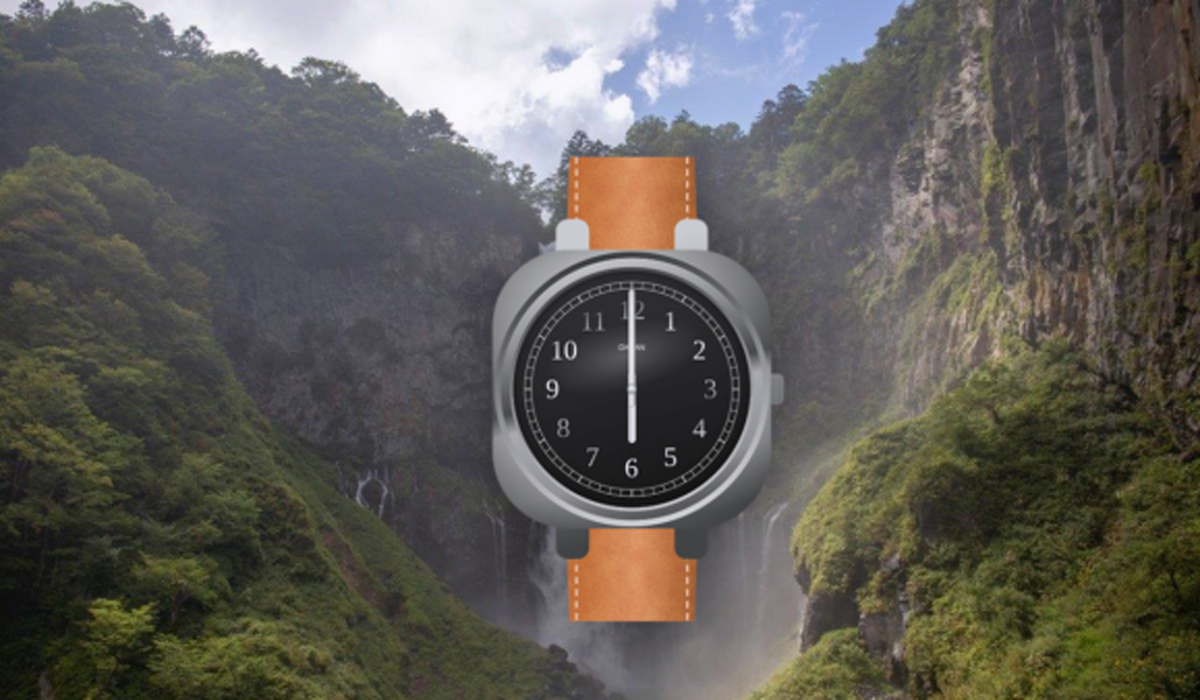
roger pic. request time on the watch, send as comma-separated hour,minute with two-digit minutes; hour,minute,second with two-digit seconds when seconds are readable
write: 6,00
